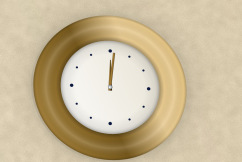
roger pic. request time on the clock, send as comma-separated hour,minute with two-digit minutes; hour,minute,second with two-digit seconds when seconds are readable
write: 12,01
